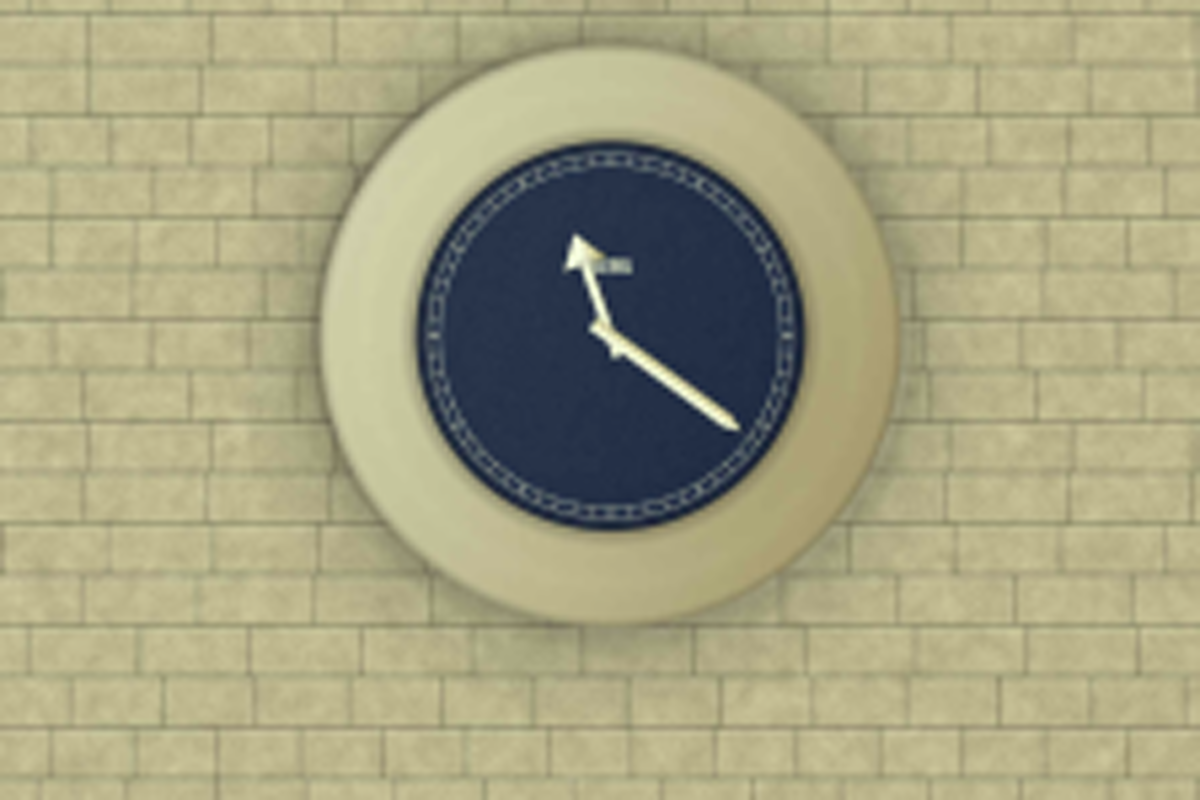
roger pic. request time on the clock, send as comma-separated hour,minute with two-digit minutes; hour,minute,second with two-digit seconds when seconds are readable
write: 11,21
